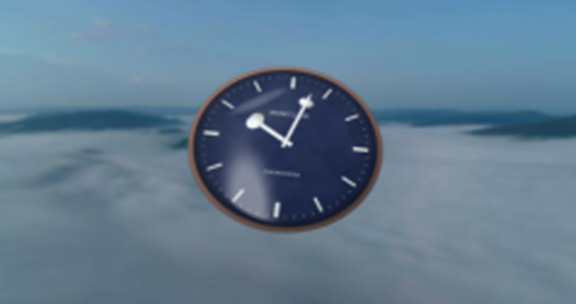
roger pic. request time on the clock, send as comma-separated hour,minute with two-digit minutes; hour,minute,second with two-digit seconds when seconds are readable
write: 10,03
